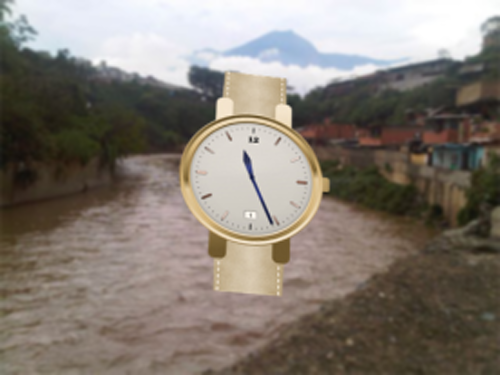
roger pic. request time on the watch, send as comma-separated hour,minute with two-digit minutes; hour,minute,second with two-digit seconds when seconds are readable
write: 11,26
